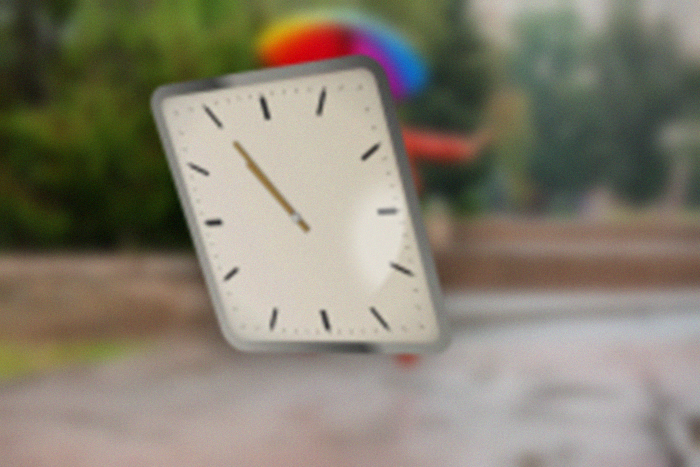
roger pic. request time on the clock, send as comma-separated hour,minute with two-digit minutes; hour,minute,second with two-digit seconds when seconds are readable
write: 10,55
